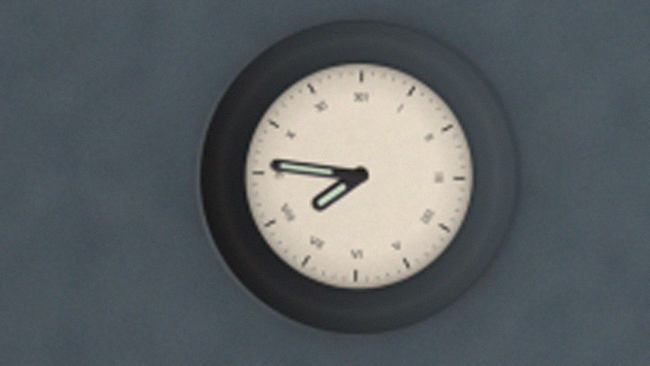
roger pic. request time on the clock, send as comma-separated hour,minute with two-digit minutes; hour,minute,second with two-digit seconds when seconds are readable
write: 7,46
